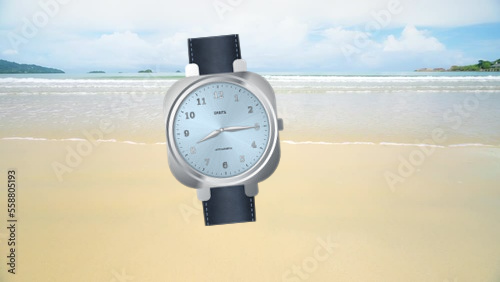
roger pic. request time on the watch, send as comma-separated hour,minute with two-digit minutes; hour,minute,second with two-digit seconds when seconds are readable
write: 8,15
